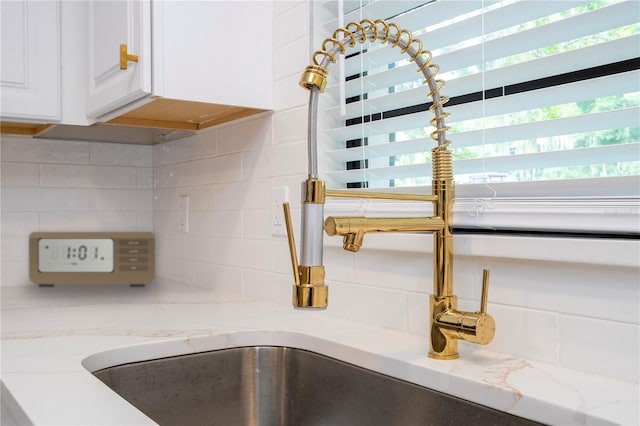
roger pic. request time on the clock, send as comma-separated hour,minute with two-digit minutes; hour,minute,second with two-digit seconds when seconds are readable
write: 1,01
